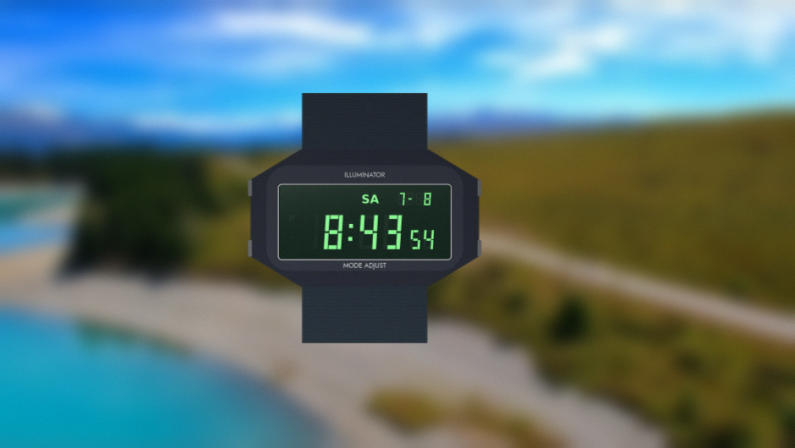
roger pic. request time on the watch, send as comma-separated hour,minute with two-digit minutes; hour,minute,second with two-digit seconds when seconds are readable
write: 8,43,54
